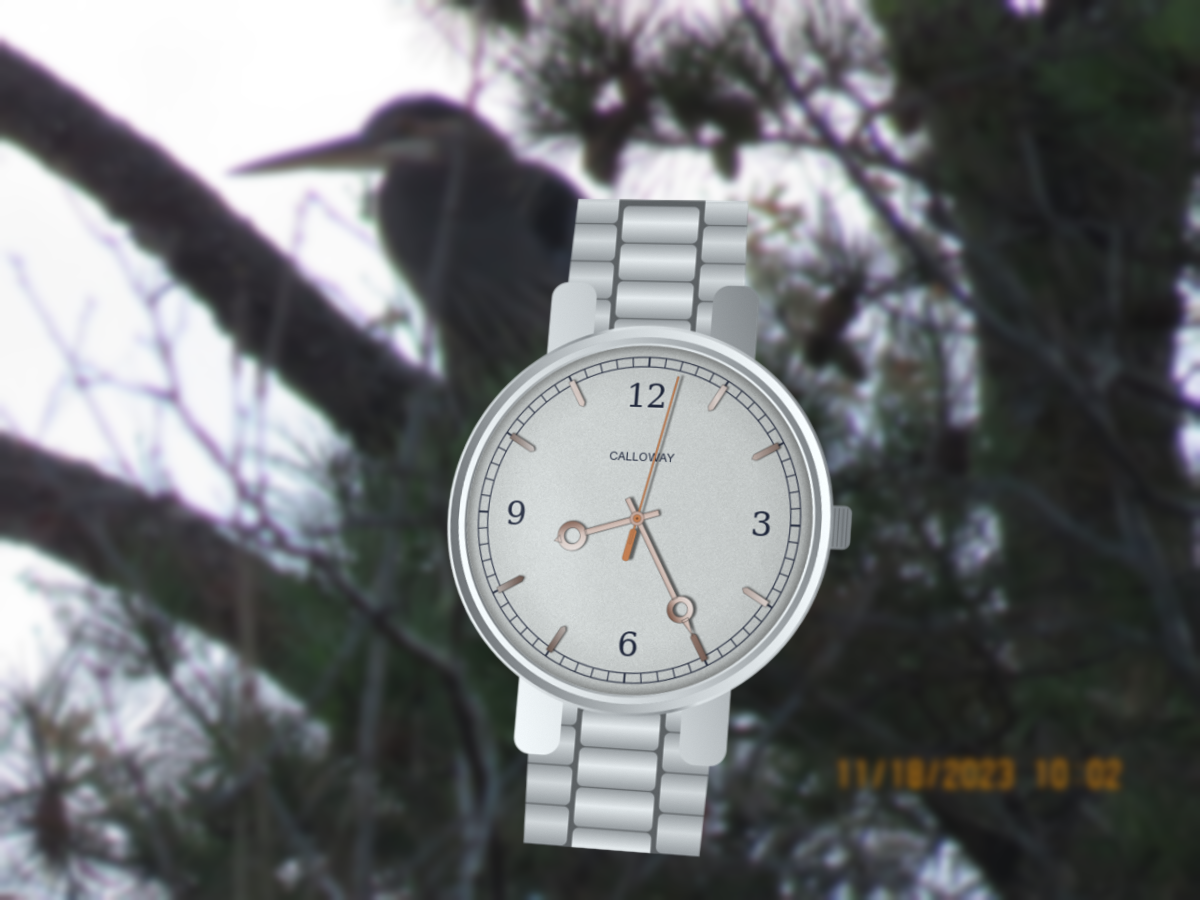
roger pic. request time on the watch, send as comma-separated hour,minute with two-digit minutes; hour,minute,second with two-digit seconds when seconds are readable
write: 8,25,02
